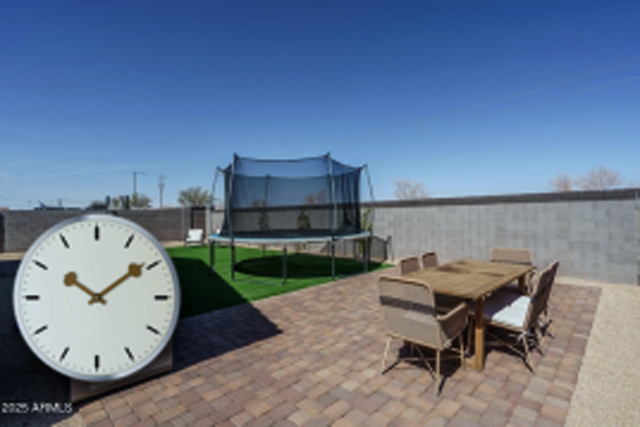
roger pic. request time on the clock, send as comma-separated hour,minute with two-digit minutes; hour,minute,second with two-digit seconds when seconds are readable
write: 10,09
